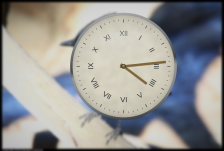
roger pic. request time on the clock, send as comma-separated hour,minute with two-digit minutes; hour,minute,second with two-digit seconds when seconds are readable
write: 4,14
